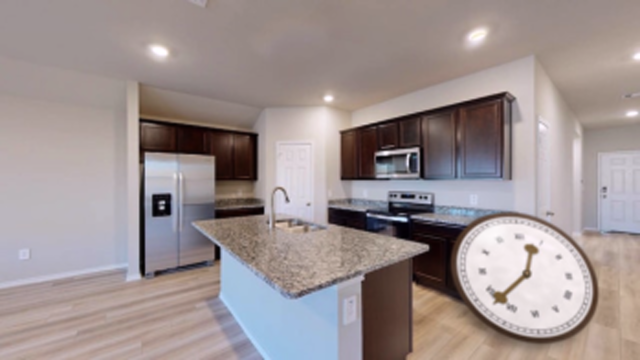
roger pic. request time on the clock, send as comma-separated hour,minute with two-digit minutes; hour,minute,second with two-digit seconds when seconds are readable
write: 12,38
